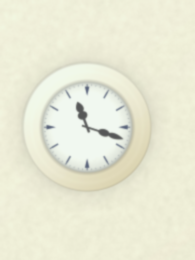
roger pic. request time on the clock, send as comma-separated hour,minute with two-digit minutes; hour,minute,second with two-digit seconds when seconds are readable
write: 11,18
